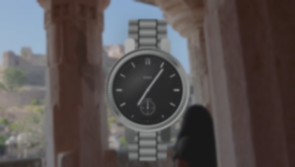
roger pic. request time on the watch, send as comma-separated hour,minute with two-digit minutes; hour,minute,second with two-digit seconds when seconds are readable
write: 7,06
